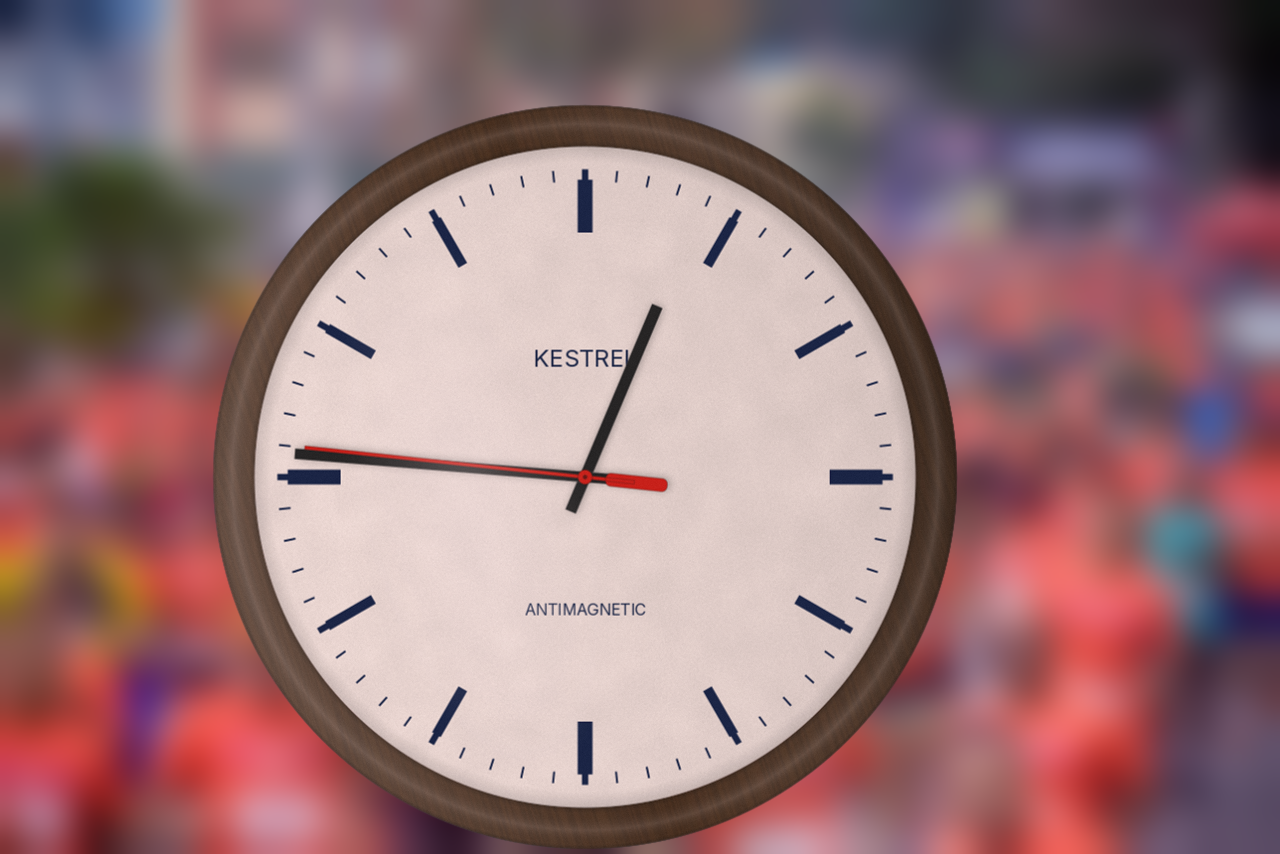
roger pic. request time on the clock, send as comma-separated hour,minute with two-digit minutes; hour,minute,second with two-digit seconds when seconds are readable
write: 12,45,46
